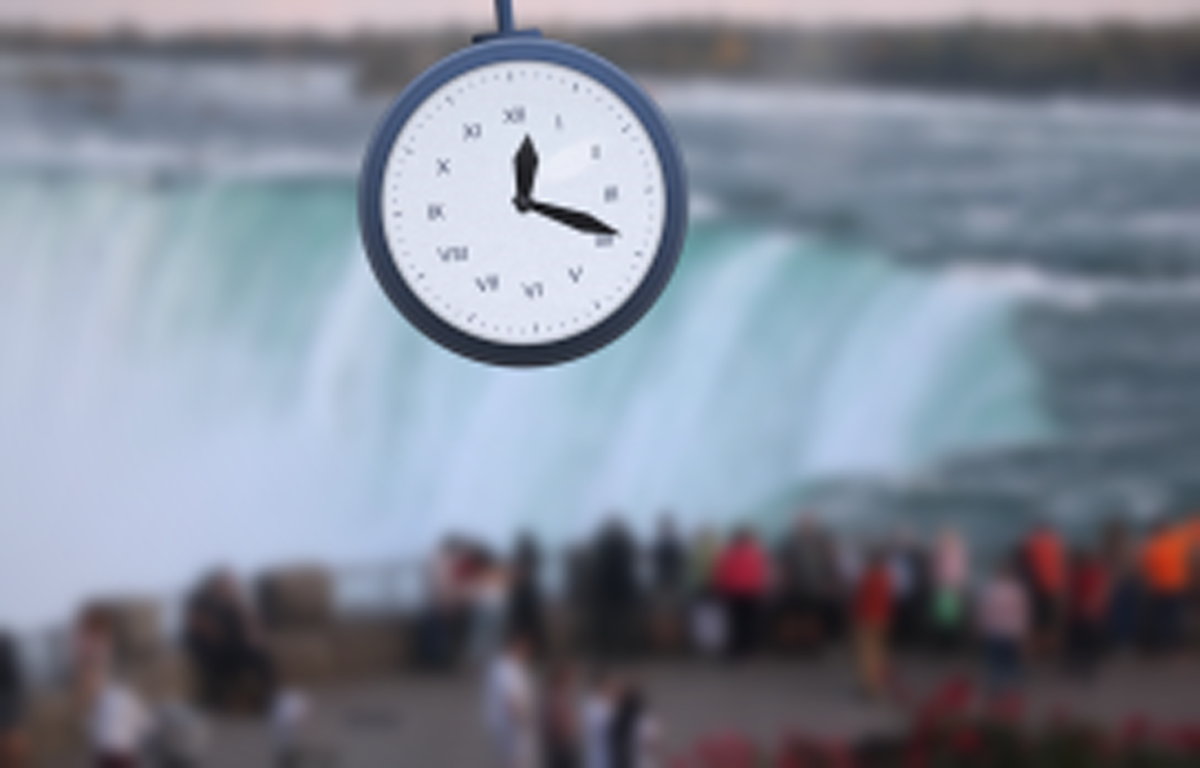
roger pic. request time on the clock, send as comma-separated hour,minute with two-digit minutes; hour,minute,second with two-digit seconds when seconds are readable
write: 12,19
